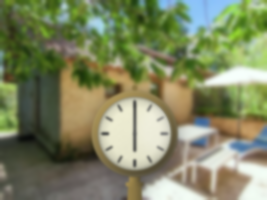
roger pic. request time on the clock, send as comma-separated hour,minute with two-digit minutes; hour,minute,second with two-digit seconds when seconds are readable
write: 6,00
